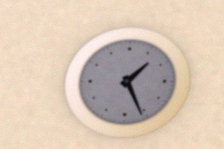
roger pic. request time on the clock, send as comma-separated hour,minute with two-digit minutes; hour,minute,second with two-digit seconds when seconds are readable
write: 1,26
